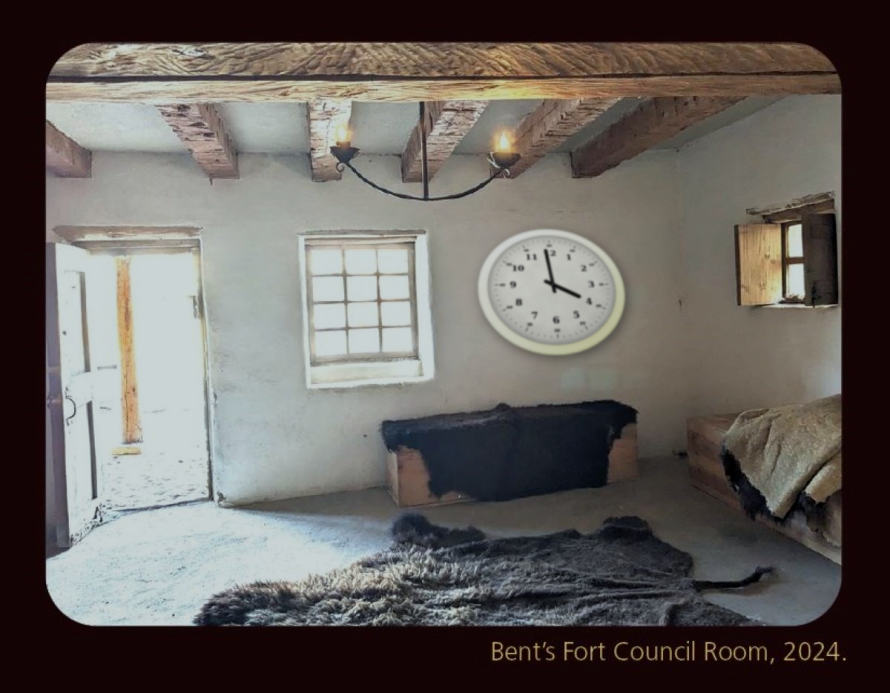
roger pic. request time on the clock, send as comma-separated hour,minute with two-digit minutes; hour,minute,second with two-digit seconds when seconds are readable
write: 3,59
